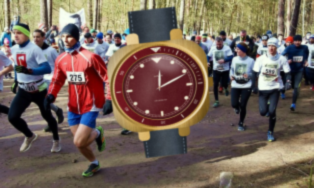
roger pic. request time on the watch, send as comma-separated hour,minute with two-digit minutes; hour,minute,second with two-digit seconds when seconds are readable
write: 12,11
